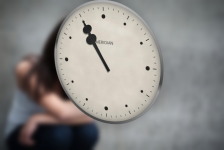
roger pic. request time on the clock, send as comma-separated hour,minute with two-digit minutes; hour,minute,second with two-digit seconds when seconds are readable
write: 10,55
